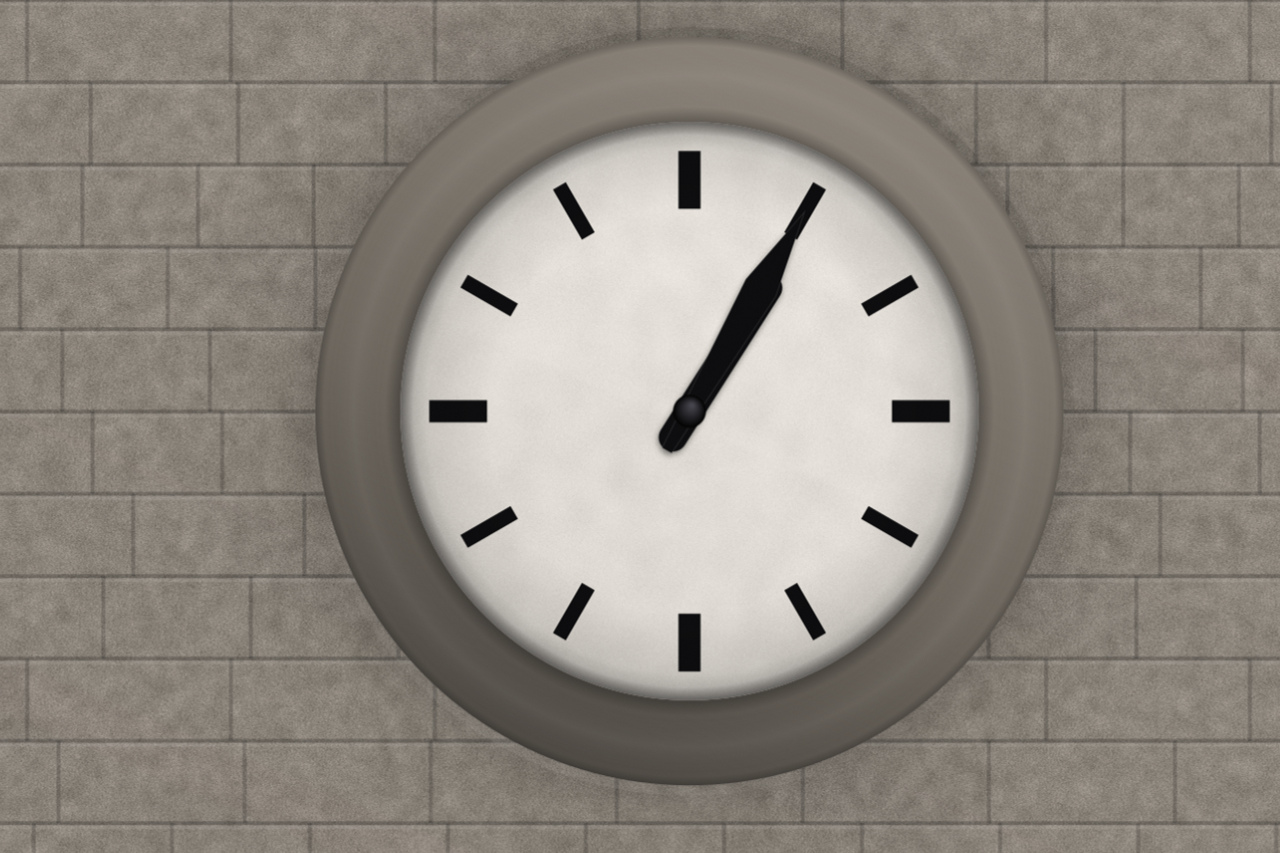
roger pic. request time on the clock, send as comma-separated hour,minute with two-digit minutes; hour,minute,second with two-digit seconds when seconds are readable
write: 1,05
